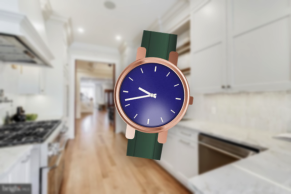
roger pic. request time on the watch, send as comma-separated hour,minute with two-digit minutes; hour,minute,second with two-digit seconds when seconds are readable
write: 9,42
